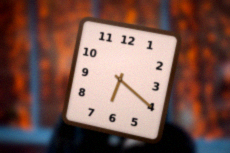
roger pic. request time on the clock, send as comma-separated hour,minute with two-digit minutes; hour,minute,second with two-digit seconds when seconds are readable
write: 6,20
